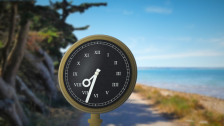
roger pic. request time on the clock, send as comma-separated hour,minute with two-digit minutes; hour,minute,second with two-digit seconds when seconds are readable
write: 7,33
